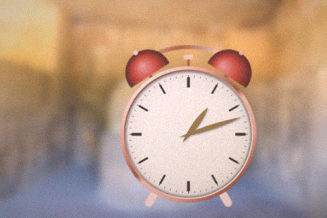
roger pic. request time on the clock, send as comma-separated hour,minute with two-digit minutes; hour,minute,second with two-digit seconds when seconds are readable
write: 1,12
